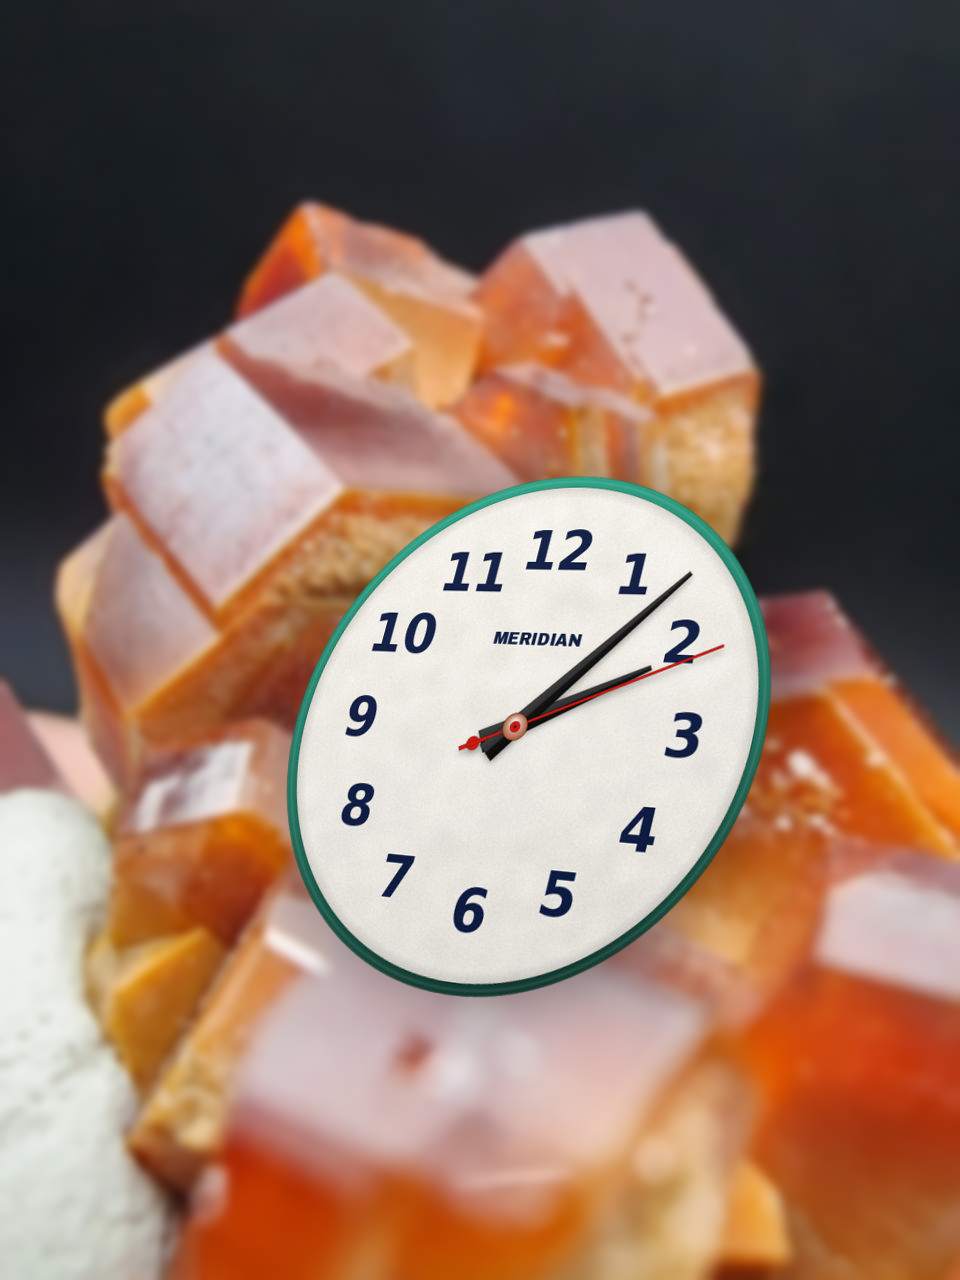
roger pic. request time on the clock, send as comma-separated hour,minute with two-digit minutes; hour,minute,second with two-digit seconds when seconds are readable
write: 2,07,11
